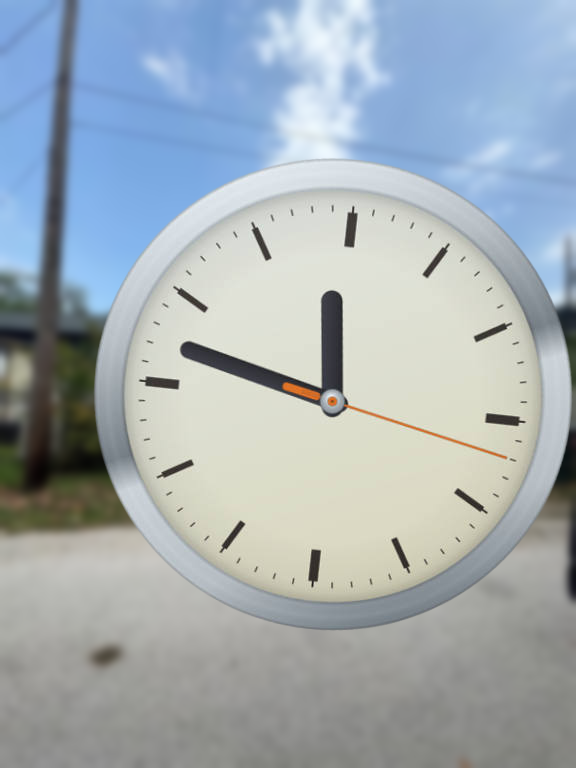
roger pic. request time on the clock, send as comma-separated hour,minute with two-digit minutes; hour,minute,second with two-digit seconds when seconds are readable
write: 11,47,17
